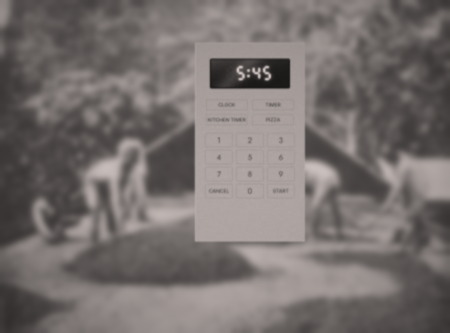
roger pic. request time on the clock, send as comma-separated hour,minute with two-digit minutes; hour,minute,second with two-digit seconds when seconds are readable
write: 5,45
